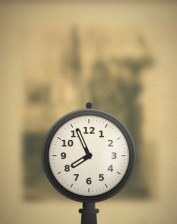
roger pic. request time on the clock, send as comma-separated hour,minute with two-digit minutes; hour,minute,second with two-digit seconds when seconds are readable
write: 7,56
